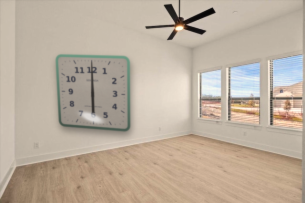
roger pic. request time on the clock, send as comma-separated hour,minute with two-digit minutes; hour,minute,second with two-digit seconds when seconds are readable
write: 6,00
